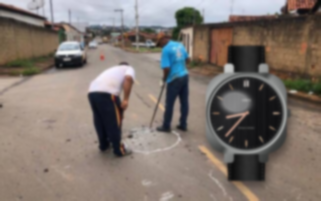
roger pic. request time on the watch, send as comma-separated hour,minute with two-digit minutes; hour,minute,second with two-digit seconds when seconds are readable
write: 8,37
